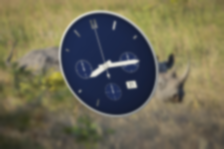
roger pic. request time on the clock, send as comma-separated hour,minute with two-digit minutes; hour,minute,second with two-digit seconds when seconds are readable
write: 8,15
